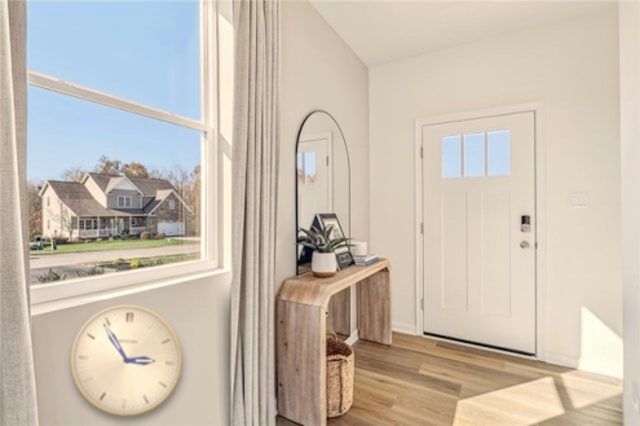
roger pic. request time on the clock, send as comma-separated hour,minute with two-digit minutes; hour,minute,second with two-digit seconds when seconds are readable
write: 2,54
